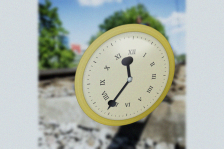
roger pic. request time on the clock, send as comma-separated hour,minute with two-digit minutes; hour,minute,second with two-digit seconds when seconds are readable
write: 11,36
